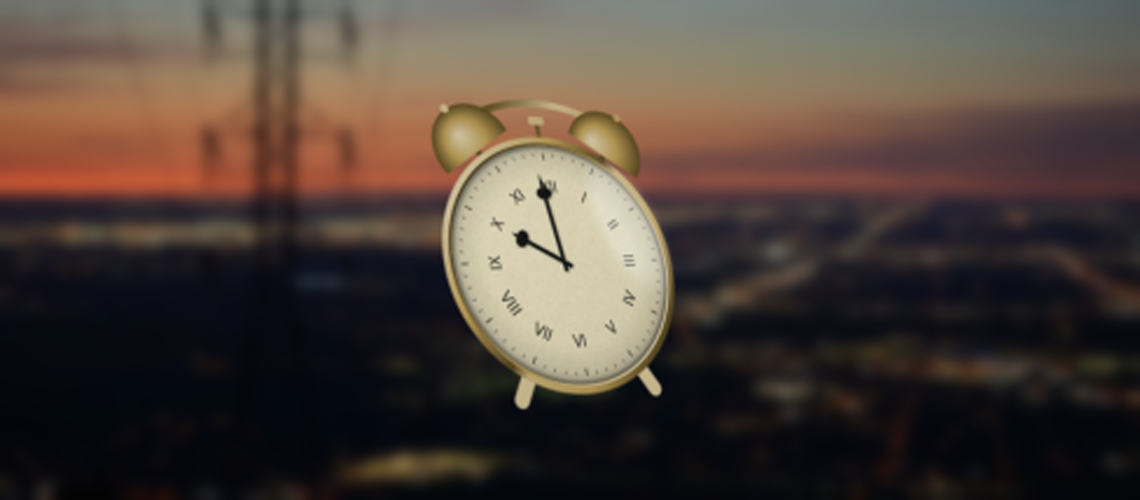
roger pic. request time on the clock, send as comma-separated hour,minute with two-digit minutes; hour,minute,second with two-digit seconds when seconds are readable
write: 9,59
